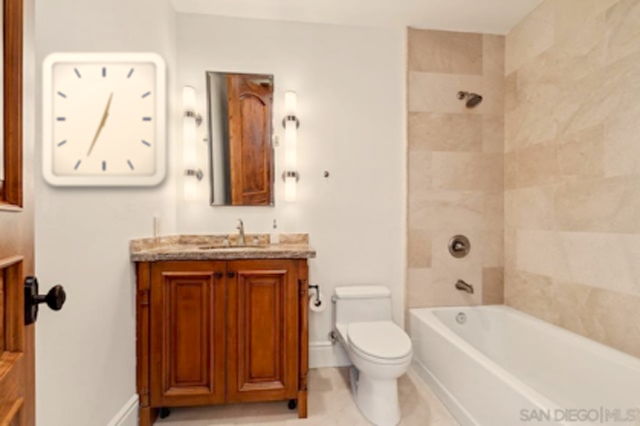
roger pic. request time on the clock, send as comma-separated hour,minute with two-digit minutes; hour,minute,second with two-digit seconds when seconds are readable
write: 12,34
